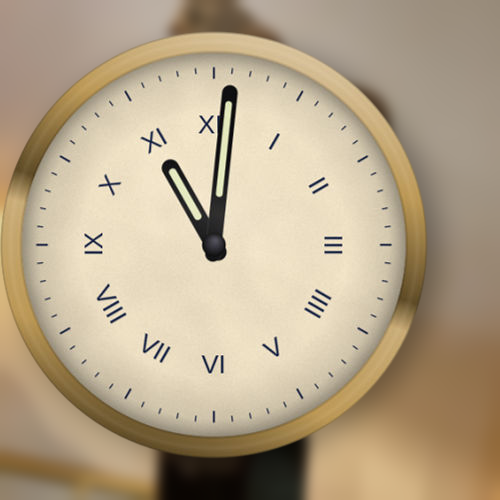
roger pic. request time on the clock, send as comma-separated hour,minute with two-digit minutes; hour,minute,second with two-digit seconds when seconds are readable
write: 11,01
